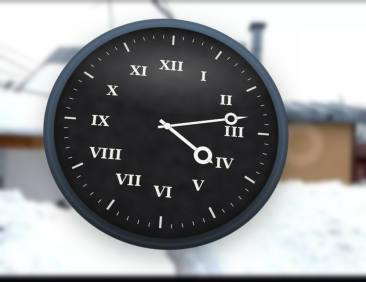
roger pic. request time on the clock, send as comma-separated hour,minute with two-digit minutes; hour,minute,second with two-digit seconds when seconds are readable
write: 4,13
